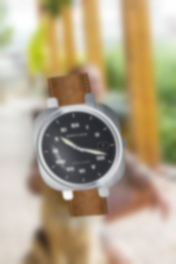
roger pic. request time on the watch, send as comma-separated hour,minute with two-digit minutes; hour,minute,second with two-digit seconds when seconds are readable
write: 10,18
